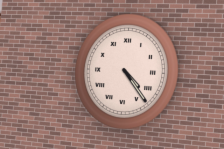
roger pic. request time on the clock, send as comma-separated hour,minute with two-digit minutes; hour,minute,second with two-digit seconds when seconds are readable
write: 4,23
